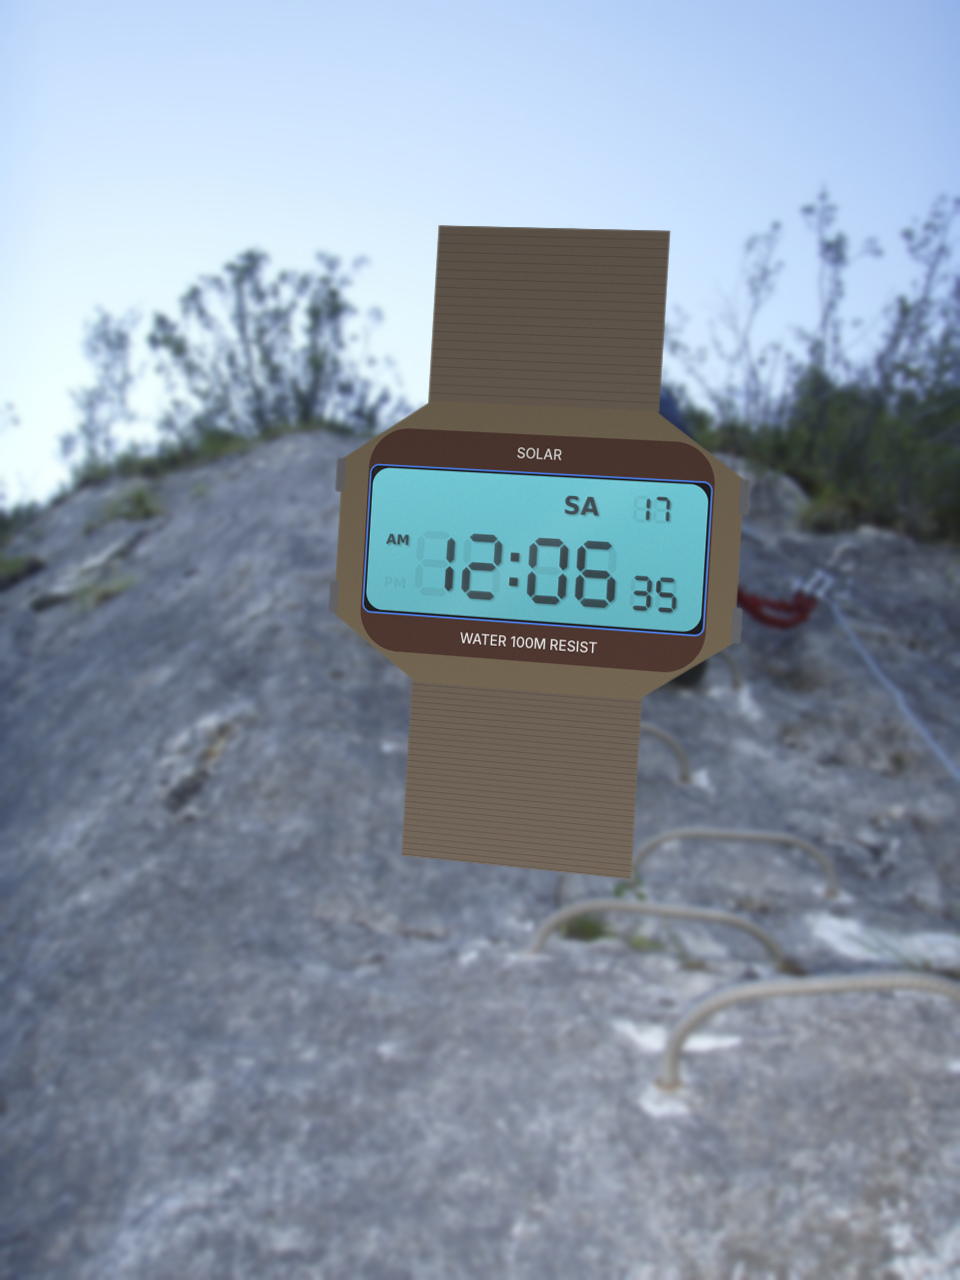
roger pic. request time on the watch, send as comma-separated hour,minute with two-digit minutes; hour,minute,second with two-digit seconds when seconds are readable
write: 12,06,35
